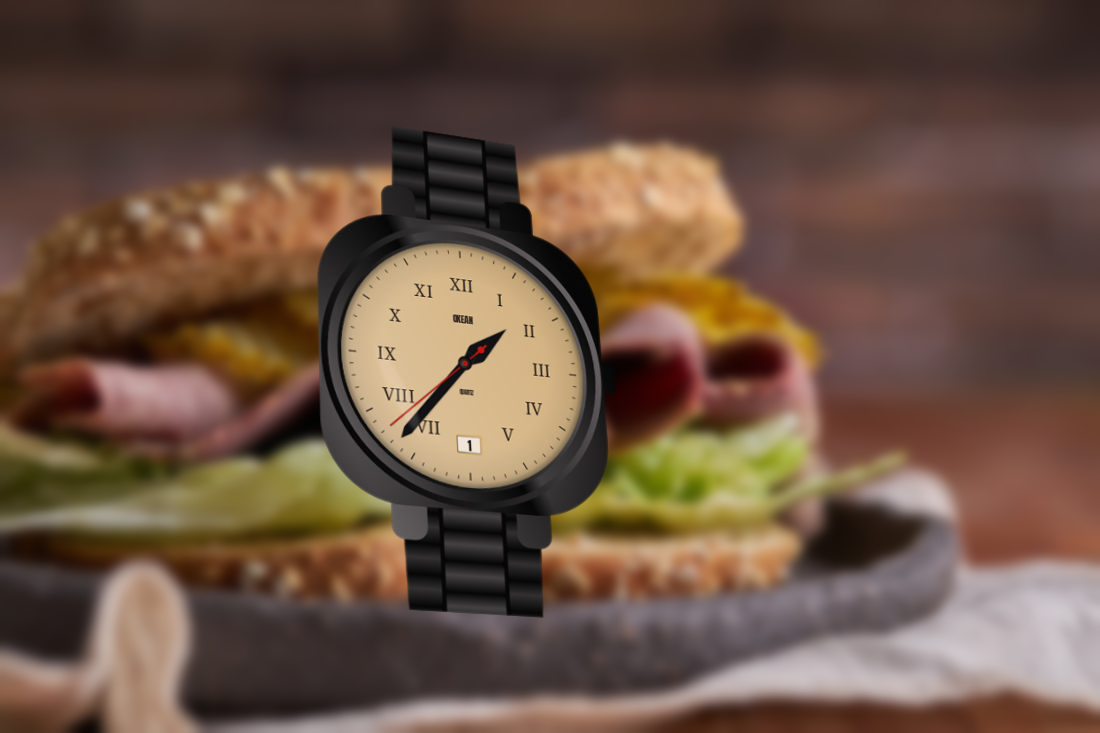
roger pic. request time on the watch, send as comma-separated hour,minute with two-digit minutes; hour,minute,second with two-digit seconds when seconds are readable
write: 1,36,38
